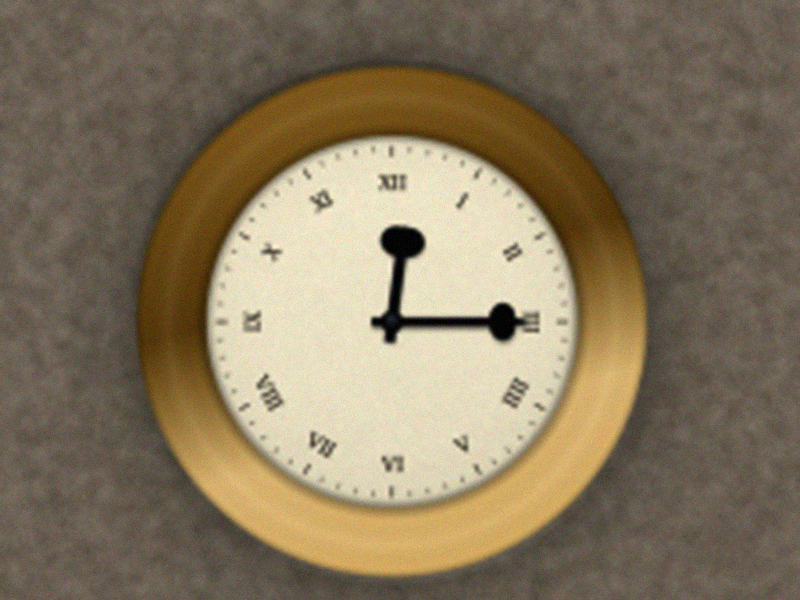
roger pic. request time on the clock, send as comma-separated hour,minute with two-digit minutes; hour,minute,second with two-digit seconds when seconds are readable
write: 12,15
